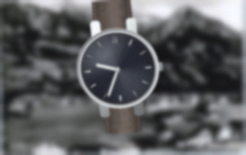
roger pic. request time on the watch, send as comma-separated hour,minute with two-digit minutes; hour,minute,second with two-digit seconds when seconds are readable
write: 9,34
